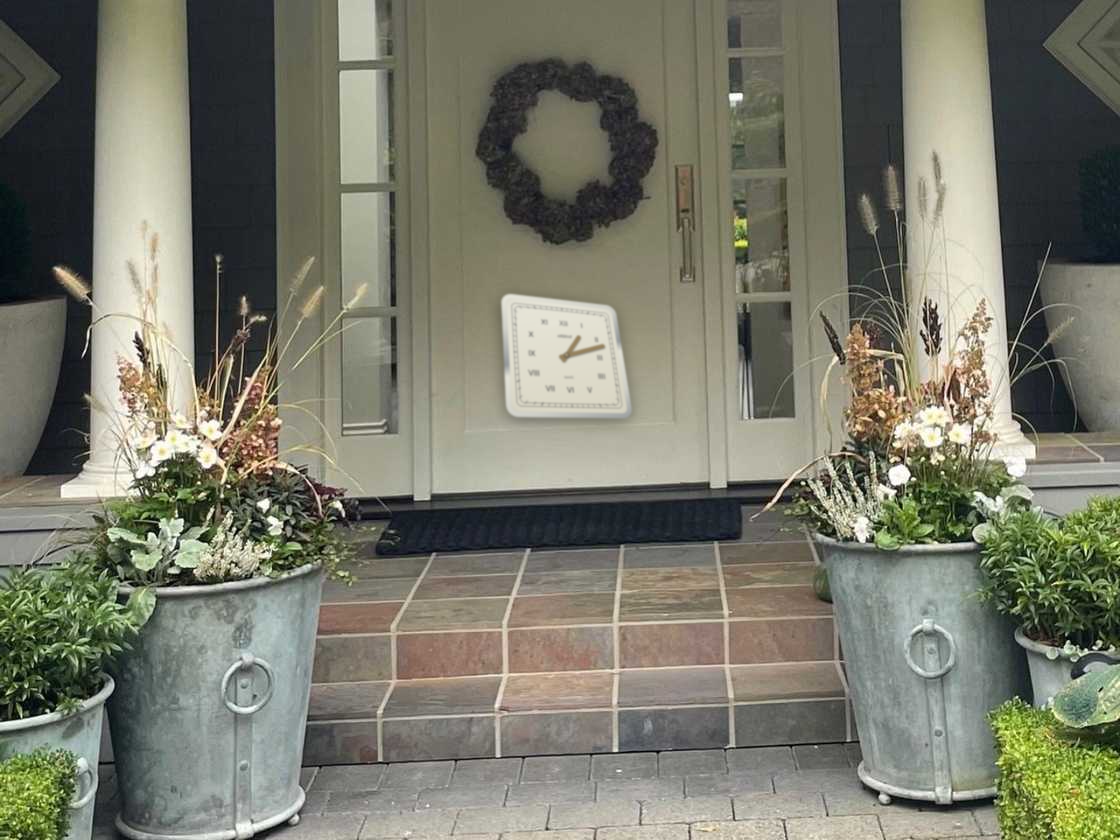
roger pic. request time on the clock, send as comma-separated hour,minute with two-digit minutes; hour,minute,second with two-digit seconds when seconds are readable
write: 1,12
